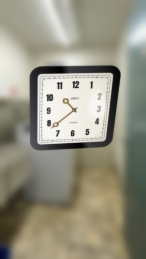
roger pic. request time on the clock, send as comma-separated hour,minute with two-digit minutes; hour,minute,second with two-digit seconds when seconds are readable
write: 10,38
